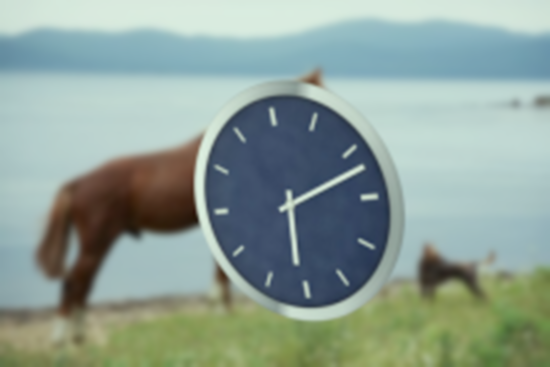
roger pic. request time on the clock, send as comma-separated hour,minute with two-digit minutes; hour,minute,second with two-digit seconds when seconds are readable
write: 6,12
